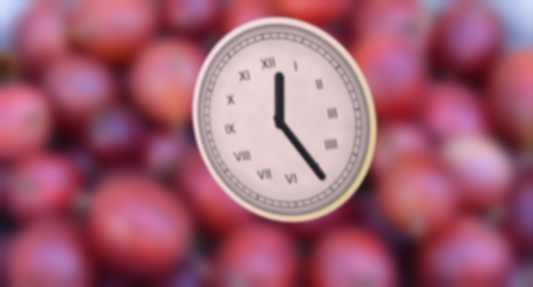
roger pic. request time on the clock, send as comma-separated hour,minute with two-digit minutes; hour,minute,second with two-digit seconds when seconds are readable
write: 12,25
